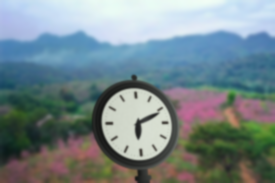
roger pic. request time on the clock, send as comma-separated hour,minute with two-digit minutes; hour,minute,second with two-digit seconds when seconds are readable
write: 6,11
